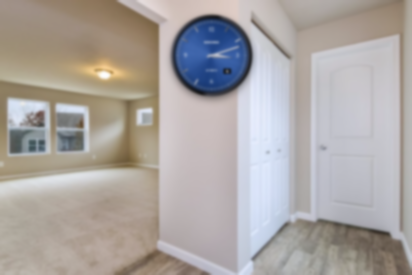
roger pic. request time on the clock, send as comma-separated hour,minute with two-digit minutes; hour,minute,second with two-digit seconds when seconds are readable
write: 3,12
